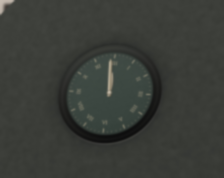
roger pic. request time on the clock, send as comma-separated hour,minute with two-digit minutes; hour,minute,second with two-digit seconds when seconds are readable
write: 11,59
